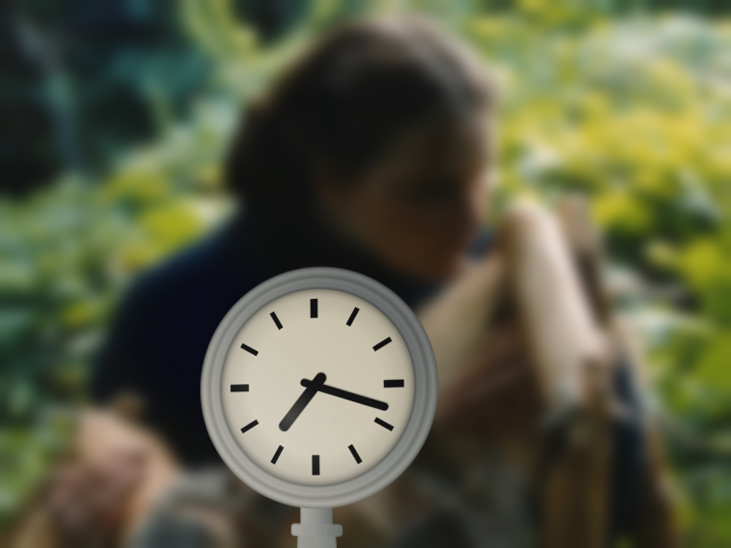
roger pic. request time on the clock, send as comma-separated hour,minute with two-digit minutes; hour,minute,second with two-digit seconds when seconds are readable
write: 7,18
